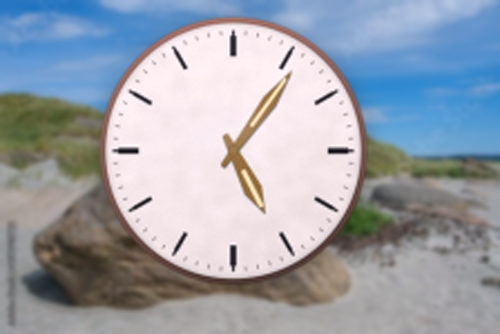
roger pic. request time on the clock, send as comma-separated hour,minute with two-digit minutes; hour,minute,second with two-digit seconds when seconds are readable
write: 5,06
